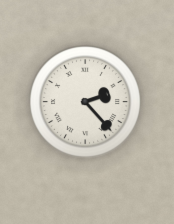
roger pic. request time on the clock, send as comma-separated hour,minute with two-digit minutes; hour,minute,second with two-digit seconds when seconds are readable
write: 2,23
